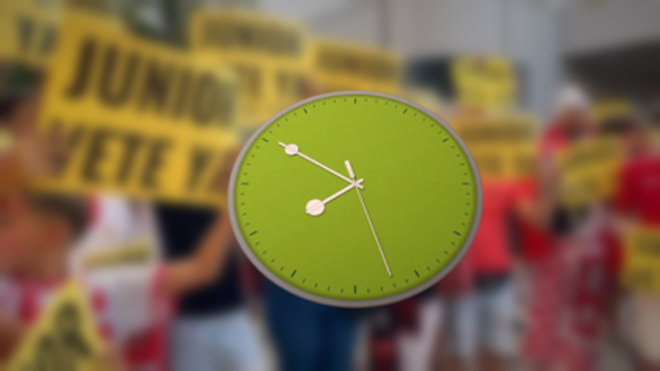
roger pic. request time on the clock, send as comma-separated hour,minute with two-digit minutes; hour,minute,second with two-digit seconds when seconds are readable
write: 7,50,27
